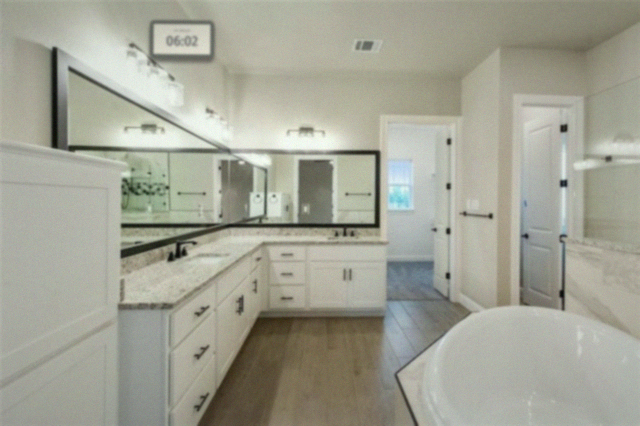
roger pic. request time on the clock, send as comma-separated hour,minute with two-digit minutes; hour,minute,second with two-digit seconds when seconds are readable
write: 6,02
